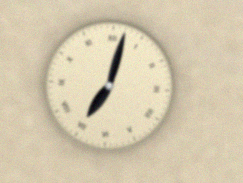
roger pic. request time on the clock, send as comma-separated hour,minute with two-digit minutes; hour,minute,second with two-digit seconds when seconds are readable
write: 7,02
